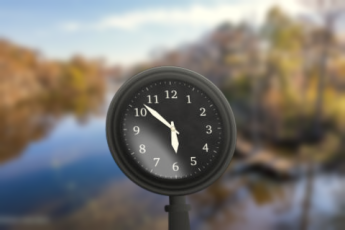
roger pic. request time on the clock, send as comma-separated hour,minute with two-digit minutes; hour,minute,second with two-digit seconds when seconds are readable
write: 5,52
